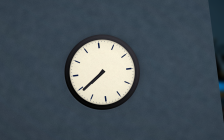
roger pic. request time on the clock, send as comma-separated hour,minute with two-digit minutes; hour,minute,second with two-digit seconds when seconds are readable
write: 7,39
